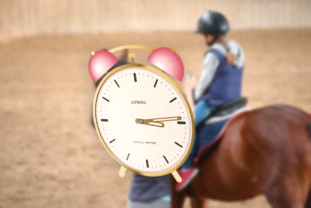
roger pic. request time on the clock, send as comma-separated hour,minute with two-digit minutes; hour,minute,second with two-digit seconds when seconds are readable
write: 3,14
